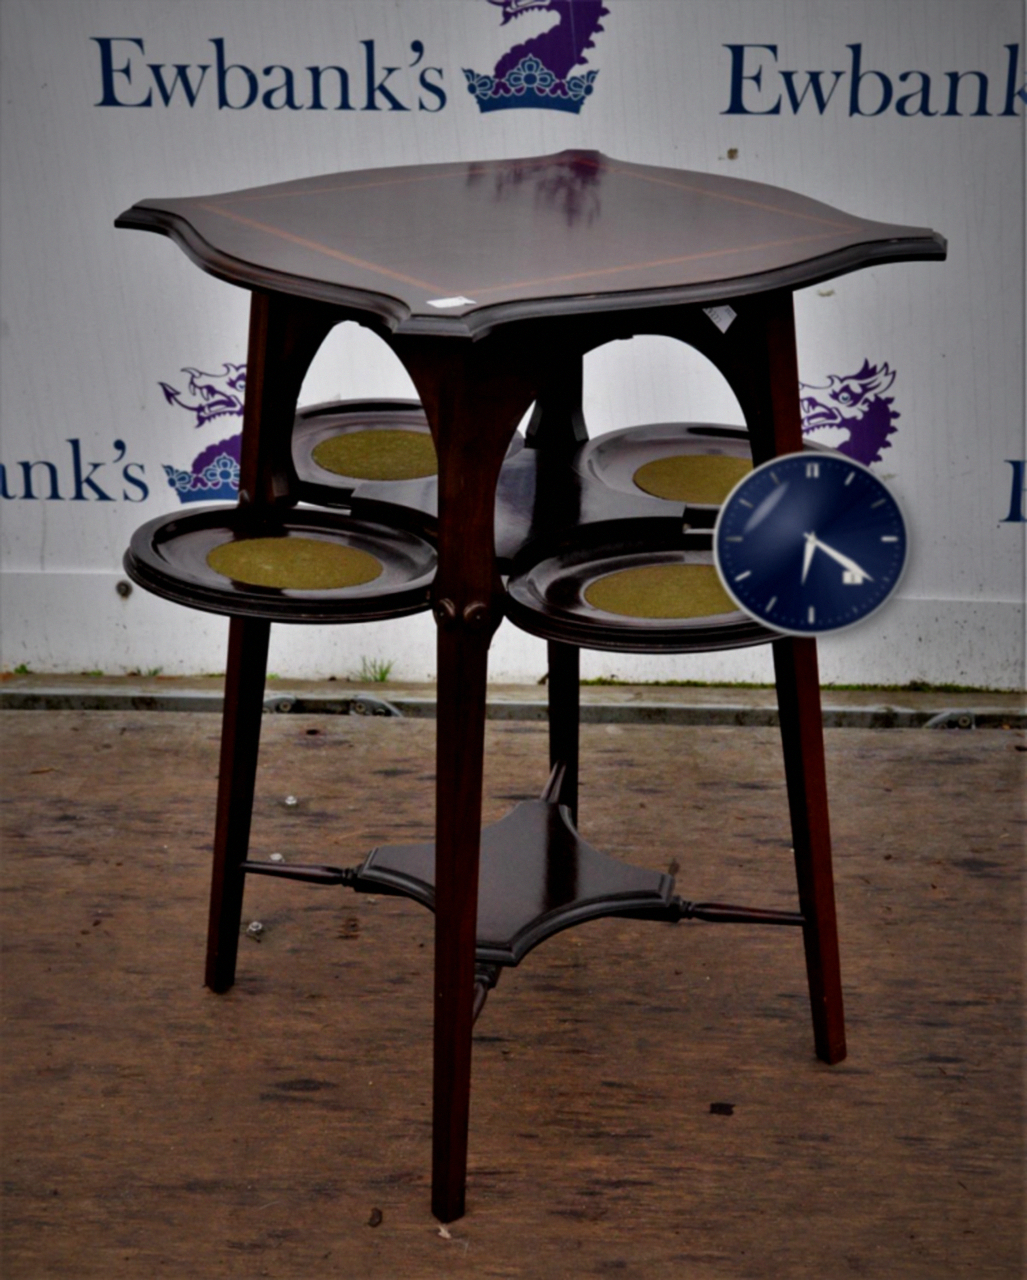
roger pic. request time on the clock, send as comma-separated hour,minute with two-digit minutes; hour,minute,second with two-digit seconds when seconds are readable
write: 6,21
